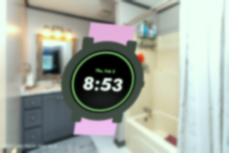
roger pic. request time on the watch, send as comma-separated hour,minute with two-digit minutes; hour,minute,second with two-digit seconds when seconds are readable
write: 8,53
